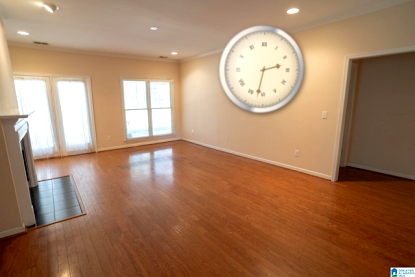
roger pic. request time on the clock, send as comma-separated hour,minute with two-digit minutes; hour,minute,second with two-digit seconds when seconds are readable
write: 2,32
